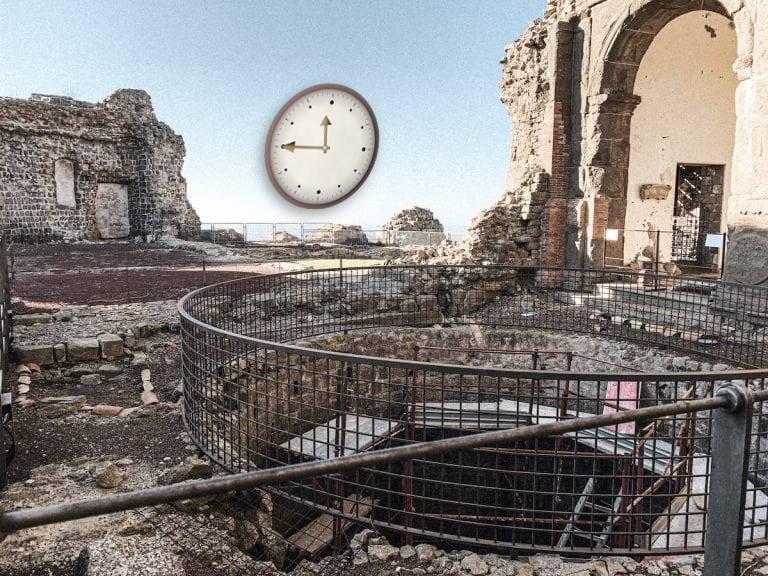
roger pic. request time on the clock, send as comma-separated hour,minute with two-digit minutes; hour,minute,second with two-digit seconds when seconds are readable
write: 11,45
